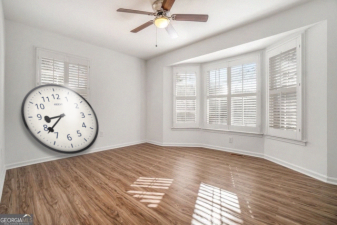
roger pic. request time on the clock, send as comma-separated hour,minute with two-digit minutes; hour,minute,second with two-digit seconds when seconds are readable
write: 8,38
